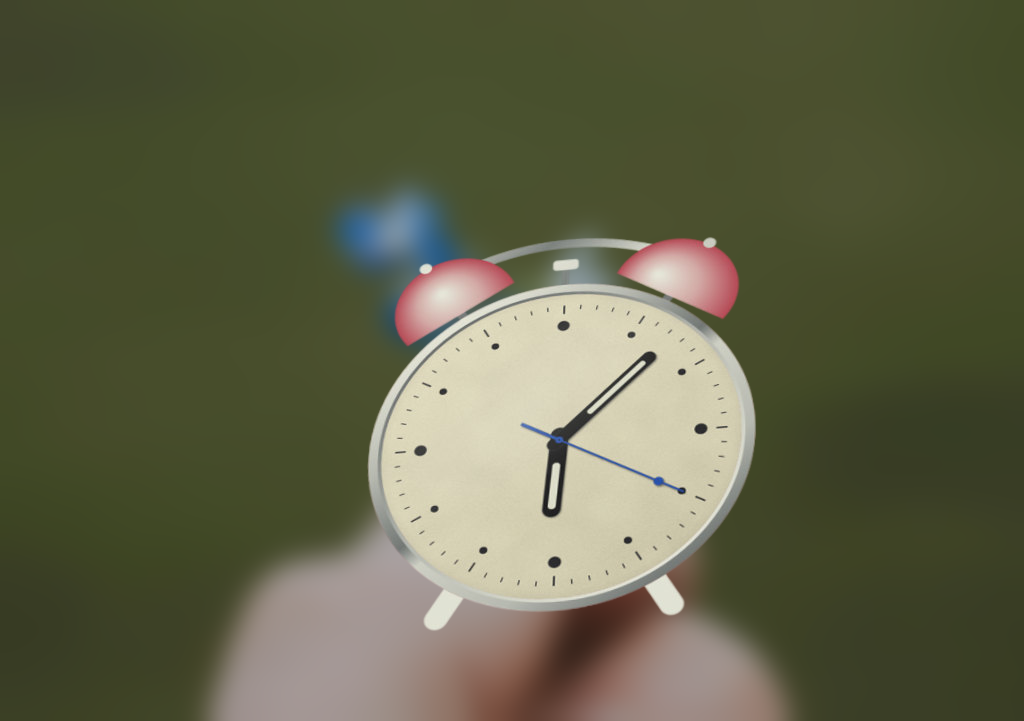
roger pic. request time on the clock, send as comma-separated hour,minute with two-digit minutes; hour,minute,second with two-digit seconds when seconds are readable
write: 6,07,20
